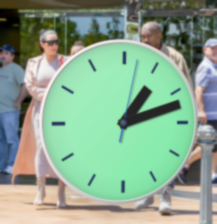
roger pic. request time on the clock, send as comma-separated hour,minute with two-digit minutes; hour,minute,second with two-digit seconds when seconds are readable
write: 1,12,02
